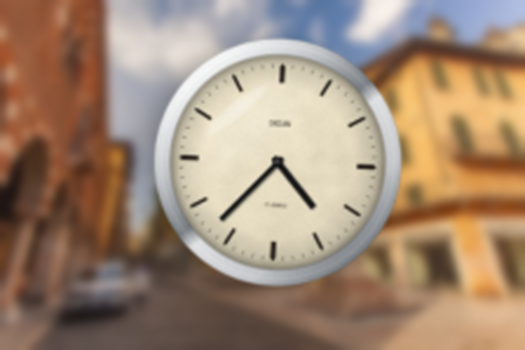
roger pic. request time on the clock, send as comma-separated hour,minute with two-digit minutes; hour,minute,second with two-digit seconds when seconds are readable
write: 4,37
